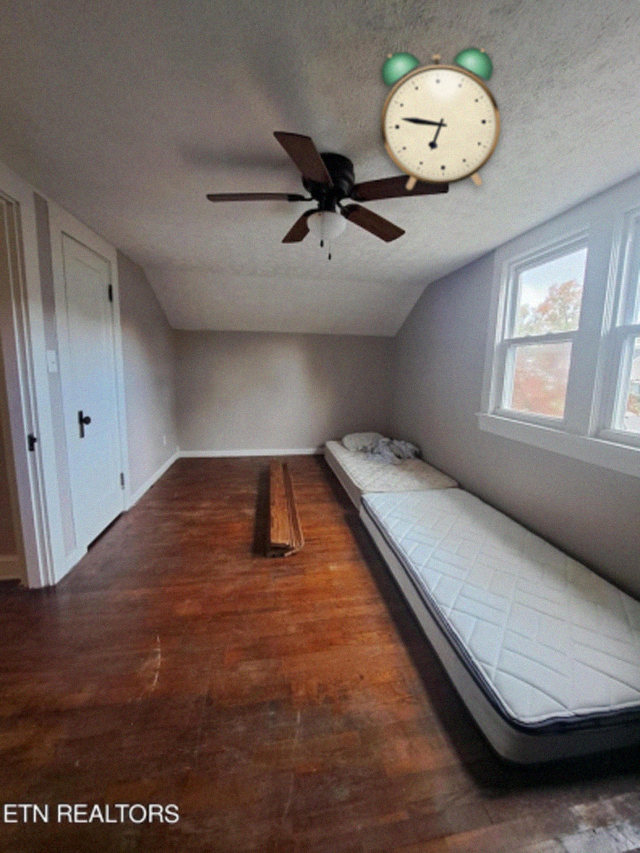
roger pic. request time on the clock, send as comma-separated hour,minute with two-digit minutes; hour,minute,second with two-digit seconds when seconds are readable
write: 6,47
